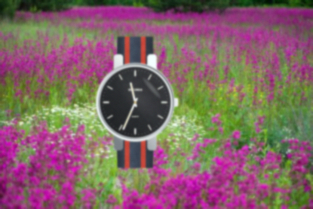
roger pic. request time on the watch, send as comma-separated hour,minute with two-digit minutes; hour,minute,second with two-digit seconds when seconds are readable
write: 11,34
